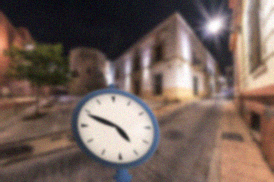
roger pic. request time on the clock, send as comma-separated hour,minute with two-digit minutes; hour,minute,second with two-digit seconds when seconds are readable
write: 4,49
